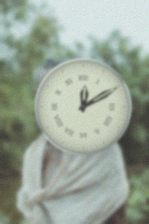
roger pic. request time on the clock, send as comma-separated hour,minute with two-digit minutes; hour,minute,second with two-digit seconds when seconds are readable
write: 12,10
